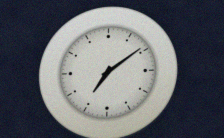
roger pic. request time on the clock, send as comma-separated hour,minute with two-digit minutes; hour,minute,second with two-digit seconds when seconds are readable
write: 7,09
